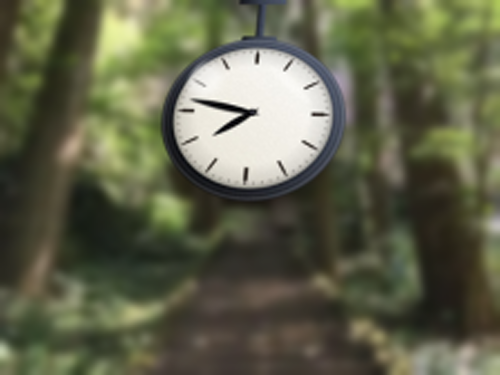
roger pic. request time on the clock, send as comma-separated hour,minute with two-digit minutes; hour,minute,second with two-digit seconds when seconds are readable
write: 7,47
